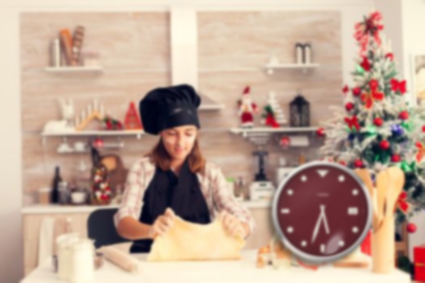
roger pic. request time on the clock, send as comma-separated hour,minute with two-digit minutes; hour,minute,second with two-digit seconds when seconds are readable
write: 5,33
